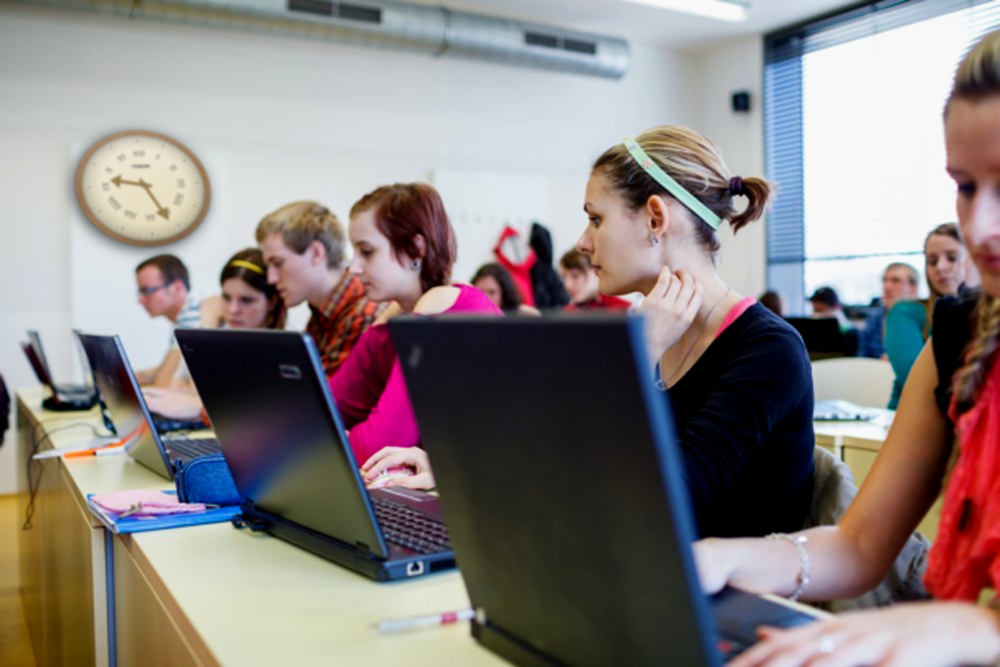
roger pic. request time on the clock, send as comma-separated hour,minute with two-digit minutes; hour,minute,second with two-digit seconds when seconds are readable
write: 9,26
